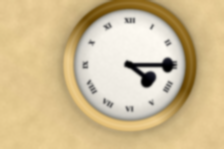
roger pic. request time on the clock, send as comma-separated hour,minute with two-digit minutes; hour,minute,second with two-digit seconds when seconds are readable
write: 4,15
